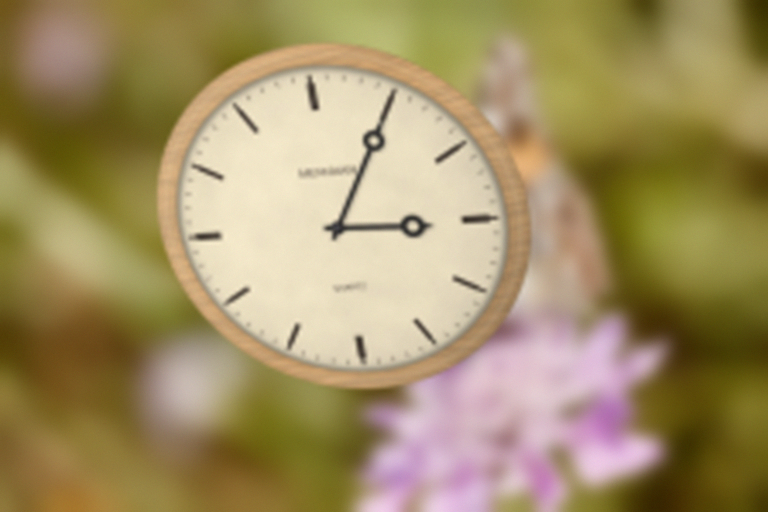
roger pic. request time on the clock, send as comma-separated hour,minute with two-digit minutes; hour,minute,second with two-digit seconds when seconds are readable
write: 3,05
